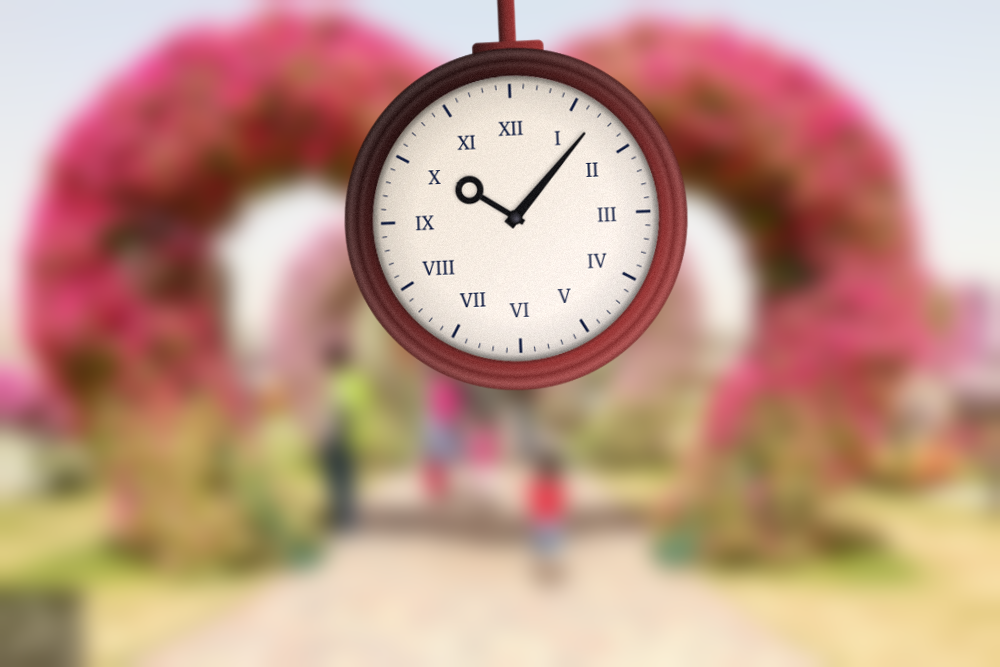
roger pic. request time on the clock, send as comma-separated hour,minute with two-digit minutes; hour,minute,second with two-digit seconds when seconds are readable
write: 10,07
